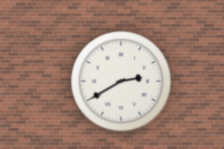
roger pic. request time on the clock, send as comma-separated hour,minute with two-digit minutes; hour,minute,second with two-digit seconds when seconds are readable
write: 2,40
